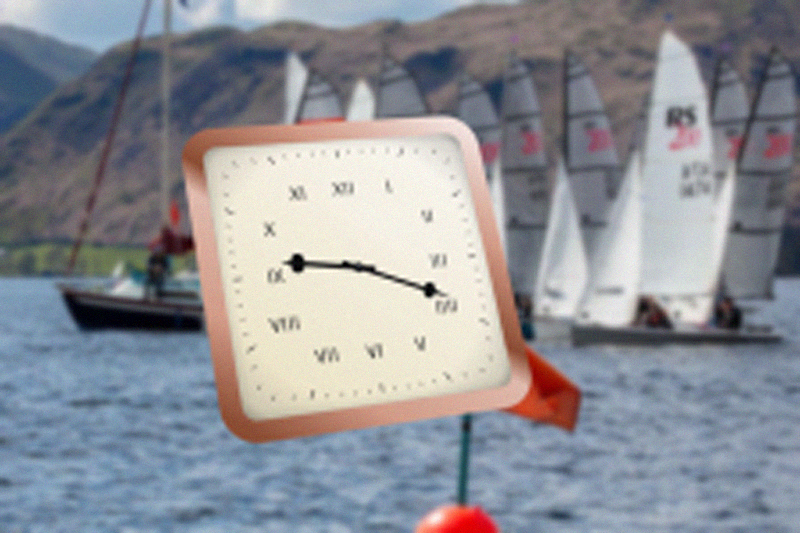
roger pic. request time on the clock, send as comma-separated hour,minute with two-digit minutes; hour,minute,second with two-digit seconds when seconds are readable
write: 9,19
